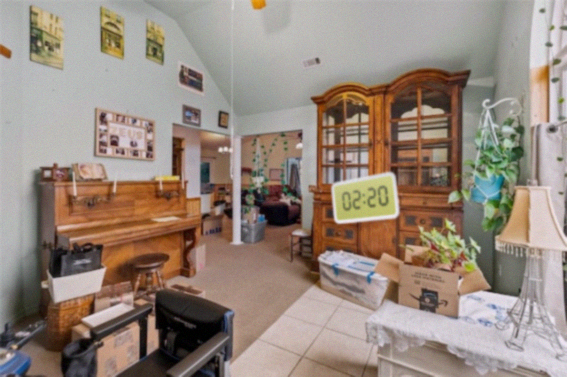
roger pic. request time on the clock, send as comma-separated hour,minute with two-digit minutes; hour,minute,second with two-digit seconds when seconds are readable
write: 2,20
